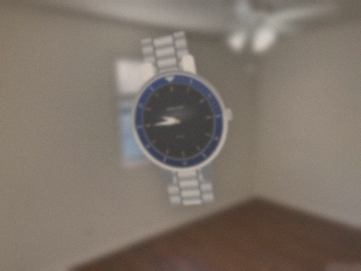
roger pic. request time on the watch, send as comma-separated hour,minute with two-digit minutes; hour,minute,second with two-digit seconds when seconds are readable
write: 9,45
